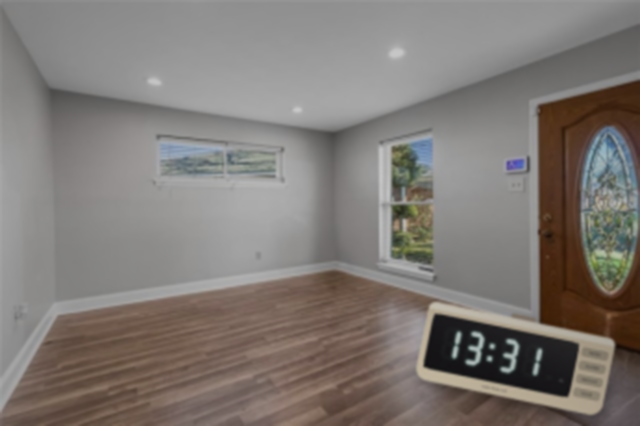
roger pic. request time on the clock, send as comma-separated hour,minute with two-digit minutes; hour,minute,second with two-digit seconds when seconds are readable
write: 13,31
